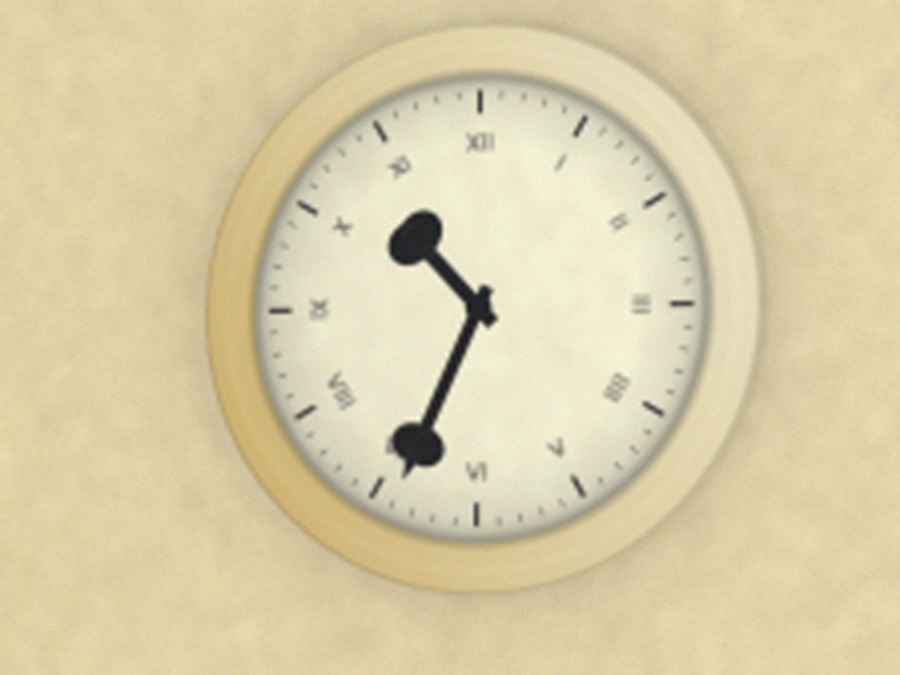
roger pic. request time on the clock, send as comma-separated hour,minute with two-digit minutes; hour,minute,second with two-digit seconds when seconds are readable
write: 10,34
